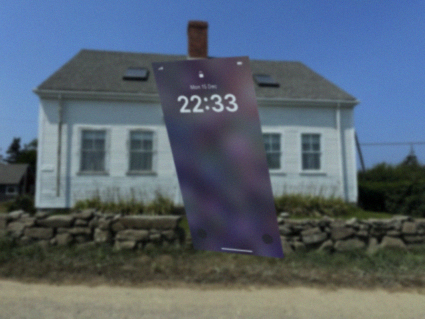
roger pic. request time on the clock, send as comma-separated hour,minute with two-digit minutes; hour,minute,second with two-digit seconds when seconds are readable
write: 22,33
